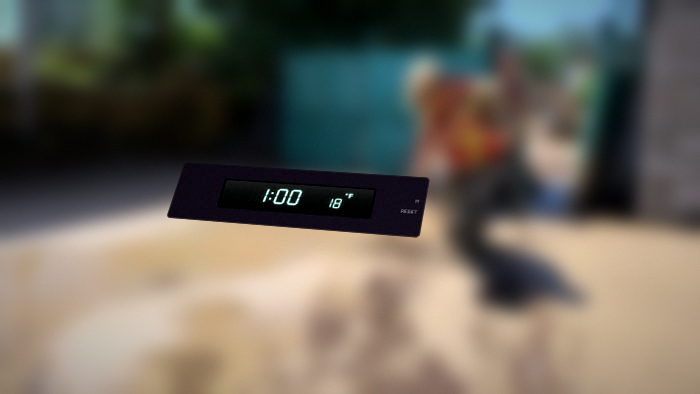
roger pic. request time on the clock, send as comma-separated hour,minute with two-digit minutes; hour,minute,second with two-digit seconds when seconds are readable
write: 1,00
